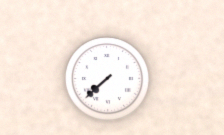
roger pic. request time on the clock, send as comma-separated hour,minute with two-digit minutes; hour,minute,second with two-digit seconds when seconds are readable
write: 7,38
